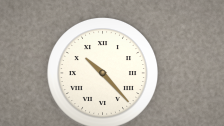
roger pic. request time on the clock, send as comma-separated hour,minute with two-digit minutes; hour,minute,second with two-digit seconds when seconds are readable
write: 10,23
